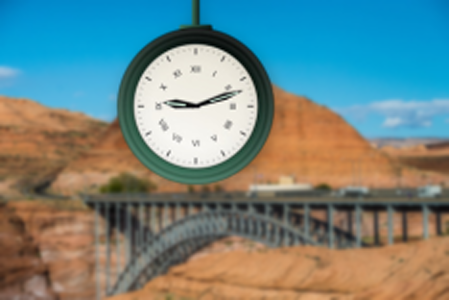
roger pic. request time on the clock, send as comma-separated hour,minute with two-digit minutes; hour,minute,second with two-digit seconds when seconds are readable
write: 9,12
